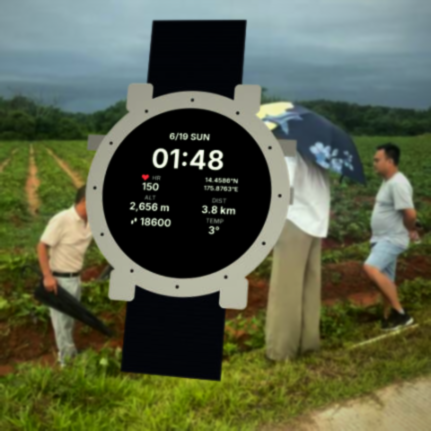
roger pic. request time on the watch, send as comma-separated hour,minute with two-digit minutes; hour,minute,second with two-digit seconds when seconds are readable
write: 1,48
